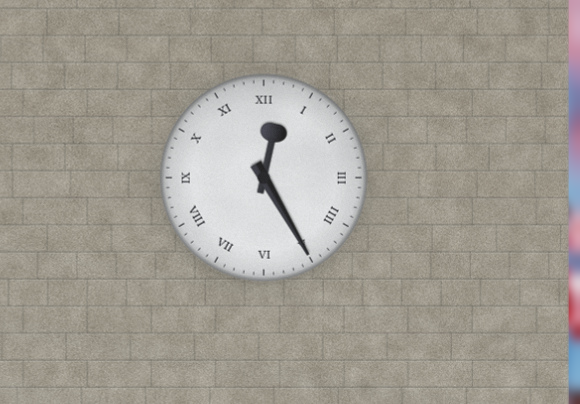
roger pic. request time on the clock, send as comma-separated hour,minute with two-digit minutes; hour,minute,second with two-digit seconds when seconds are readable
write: 12,25
